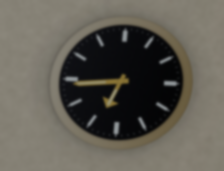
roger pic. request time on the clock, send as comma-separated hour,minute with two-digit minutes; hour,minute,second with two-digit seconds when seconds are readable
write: 6,44
